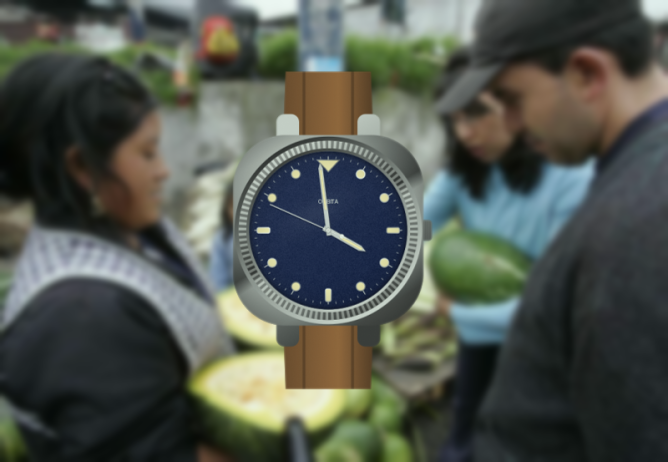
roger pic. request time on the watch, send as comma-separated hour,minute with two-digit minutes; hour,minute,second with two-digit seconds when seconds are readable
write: 3,58,49
